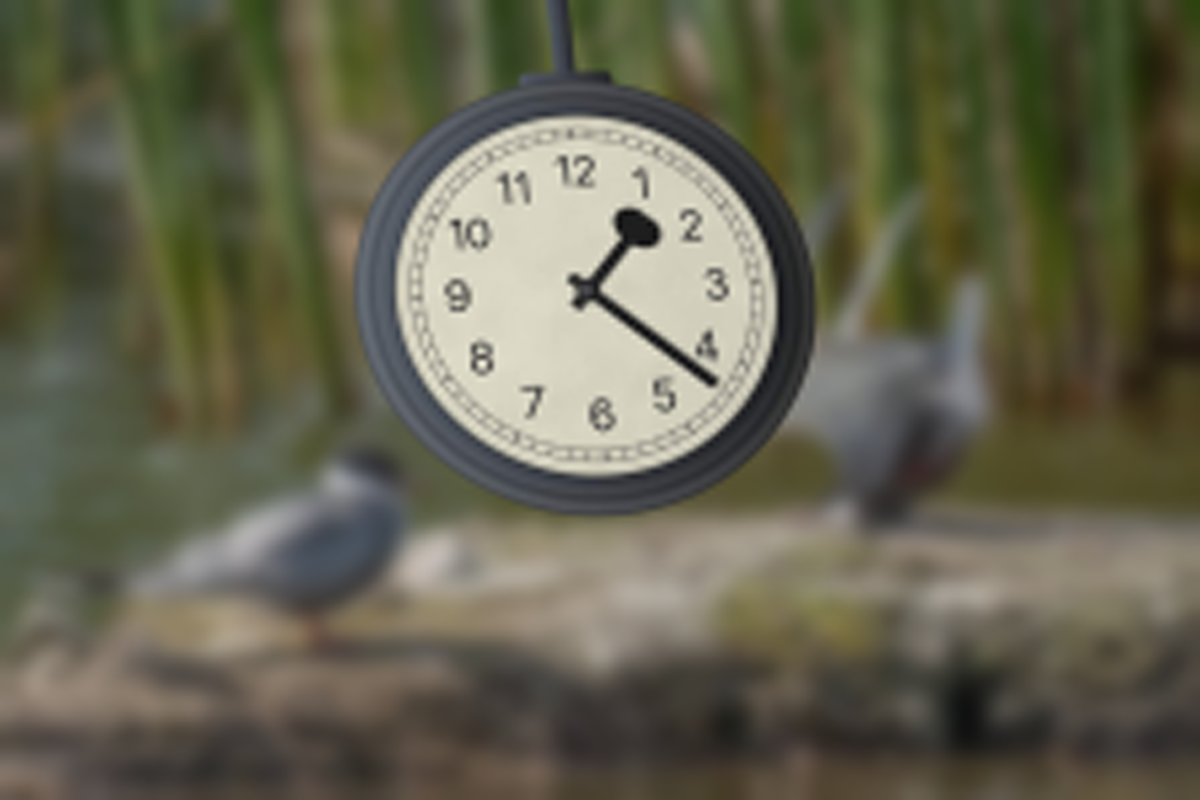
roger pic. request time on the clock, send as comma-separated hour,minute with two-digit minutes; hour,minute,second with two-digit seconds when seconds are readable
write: 1,22
